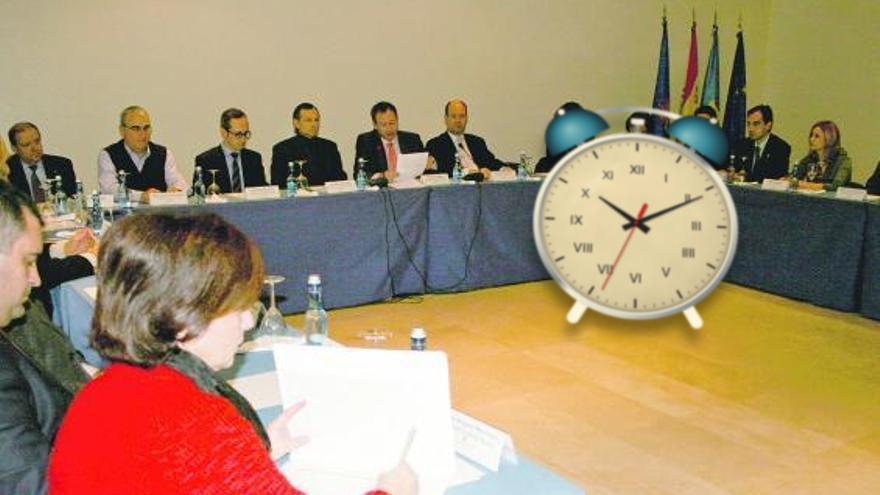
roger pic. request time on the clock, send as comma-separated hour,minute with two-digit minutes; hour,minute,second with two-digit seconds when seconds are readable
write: 10,10,34
